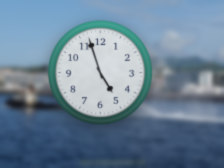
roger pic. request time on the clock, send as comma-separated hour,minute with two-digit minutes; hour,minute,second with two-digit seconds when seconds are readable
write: 4,57
